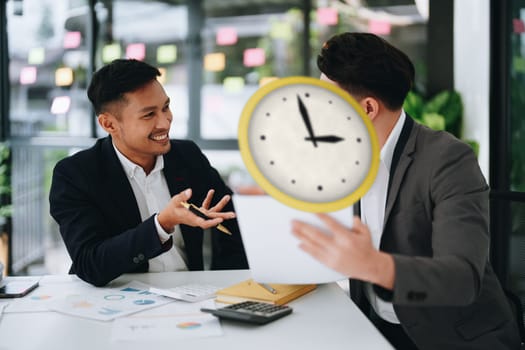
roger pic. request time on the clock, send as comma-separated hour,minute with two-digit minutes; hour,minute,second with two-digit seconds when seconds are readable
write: 2,58
